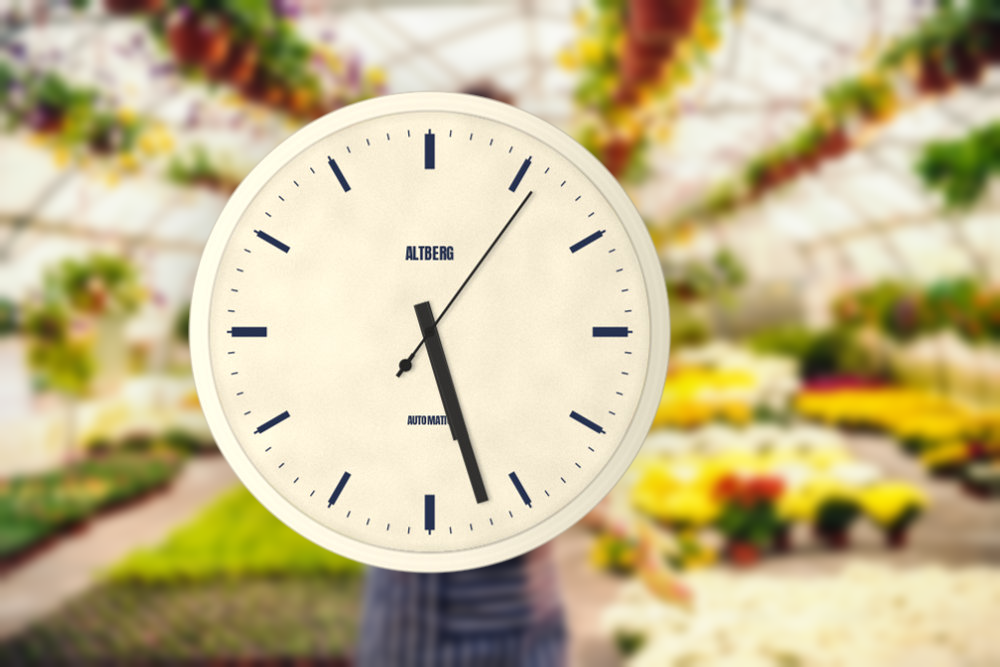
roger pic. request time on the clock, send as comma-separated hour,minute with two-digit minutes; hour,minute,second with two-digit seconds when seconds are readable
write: 5,27,06
